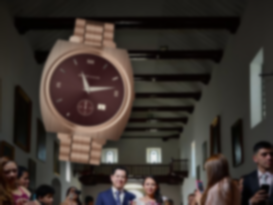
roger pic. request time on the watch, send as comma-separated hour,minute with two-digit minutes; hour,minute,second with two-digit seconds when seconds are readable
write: 11,13
